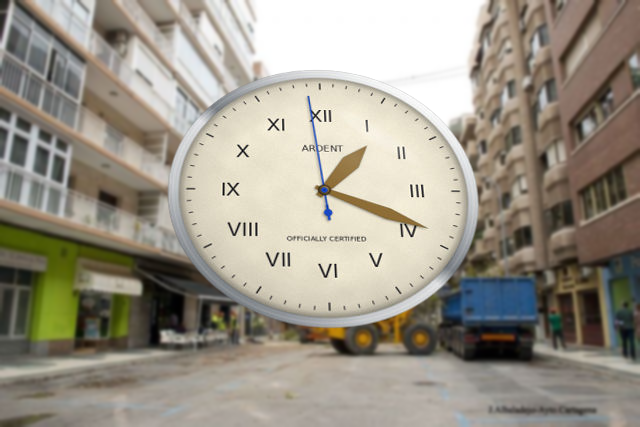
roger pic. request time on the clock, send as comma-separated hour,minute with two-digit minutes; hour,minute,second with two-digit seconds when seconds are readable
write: 1,18,59
